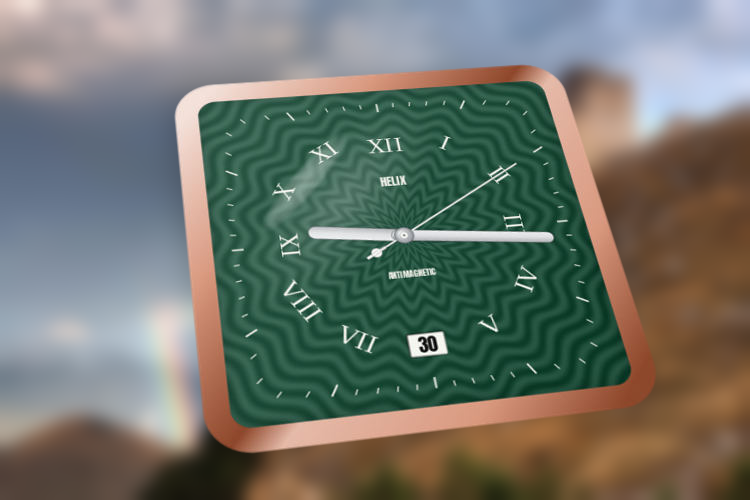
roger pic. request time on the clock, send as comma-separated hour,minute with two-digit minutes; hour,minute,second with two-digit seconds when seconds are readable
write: 9,16,10
